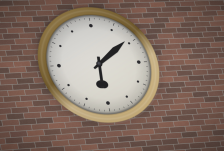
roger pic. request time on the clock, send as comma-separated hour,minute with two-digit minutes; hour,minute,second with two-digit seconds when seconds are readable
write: 6,09
